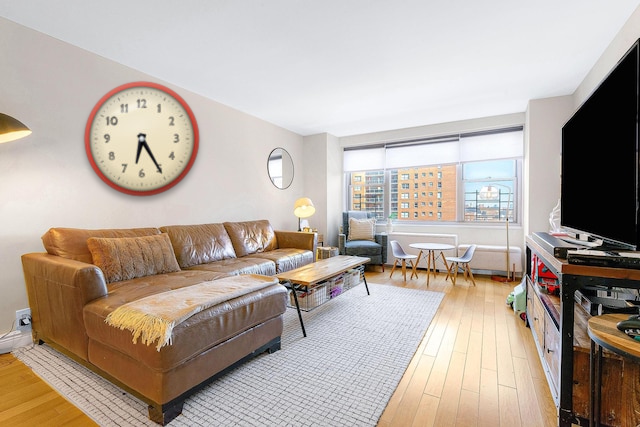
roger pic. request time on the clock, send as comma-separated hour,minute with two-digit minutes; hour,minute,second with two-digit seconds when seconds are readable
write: 6,25
